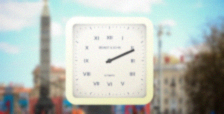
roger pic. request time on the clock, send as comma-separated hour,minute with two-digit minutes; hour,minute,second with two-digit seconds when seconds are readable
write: 2,11
